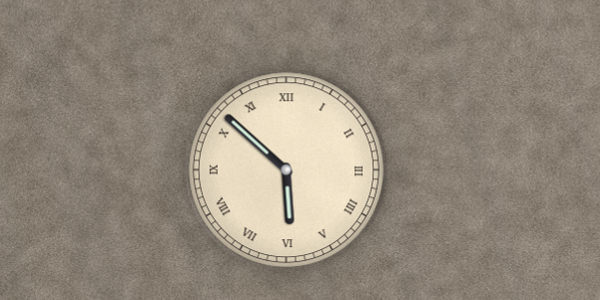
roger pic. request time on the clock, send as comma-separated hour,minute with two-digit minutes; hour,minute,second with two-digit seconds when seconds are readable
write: 5,52
